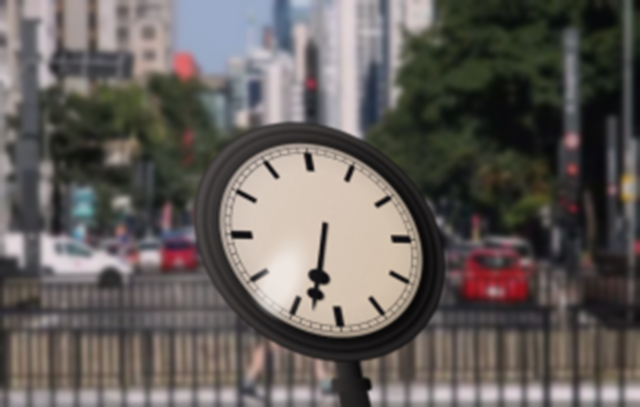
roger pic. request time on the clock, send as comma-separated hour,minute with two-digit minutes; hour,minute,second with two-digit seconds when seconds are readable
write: 6,33
